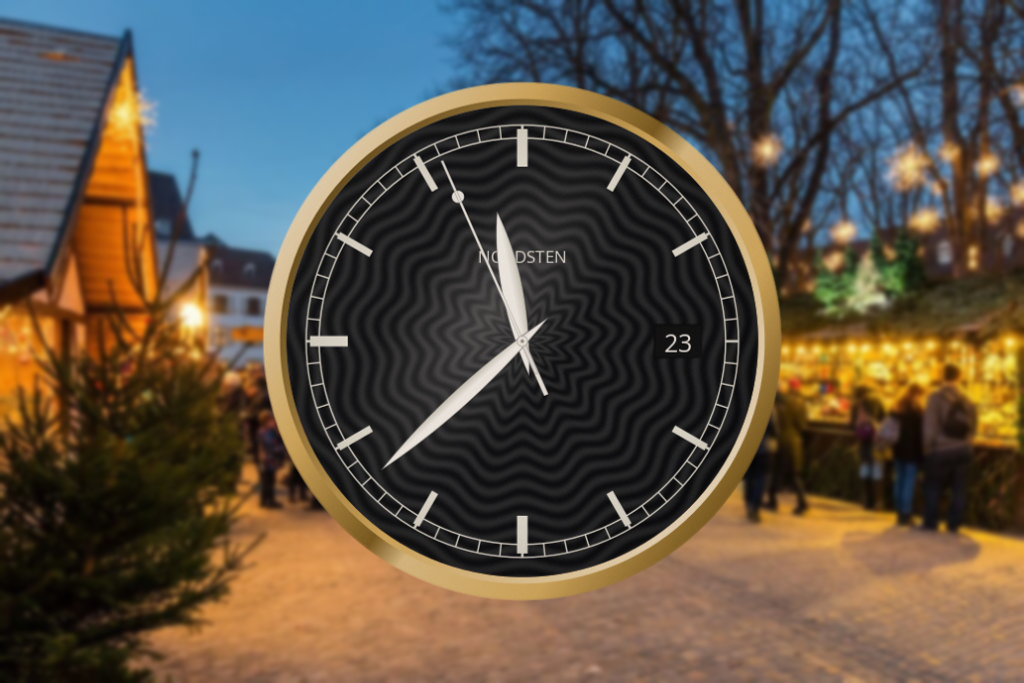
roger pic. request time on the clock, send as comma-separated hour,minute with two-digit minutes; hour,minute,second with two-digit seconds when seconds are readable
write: 11,37,56
